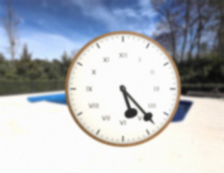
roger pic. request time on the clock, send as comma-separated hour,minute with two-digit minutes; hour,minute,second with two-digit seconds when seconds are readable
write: 5,23
